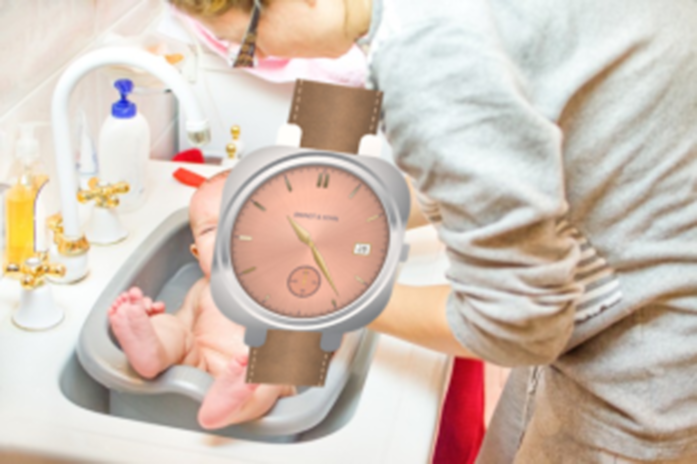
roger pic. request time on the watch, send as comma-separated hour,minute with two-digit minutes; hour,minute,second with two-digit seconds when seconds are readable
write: 10,24
